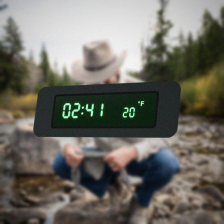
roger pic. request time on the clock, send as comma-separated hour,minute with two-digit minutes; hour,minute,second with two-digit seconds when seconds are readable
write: 2,41
